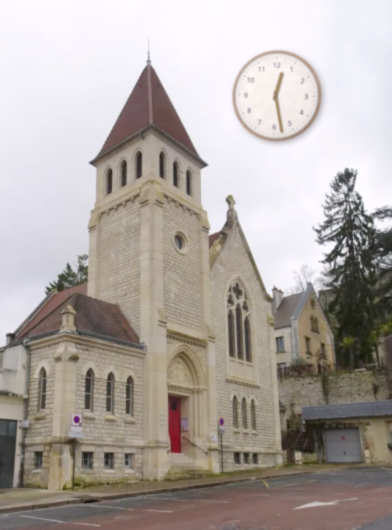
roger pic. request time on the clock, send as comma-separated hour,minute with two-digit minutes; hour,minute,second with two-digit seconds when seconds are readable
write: 12,28
